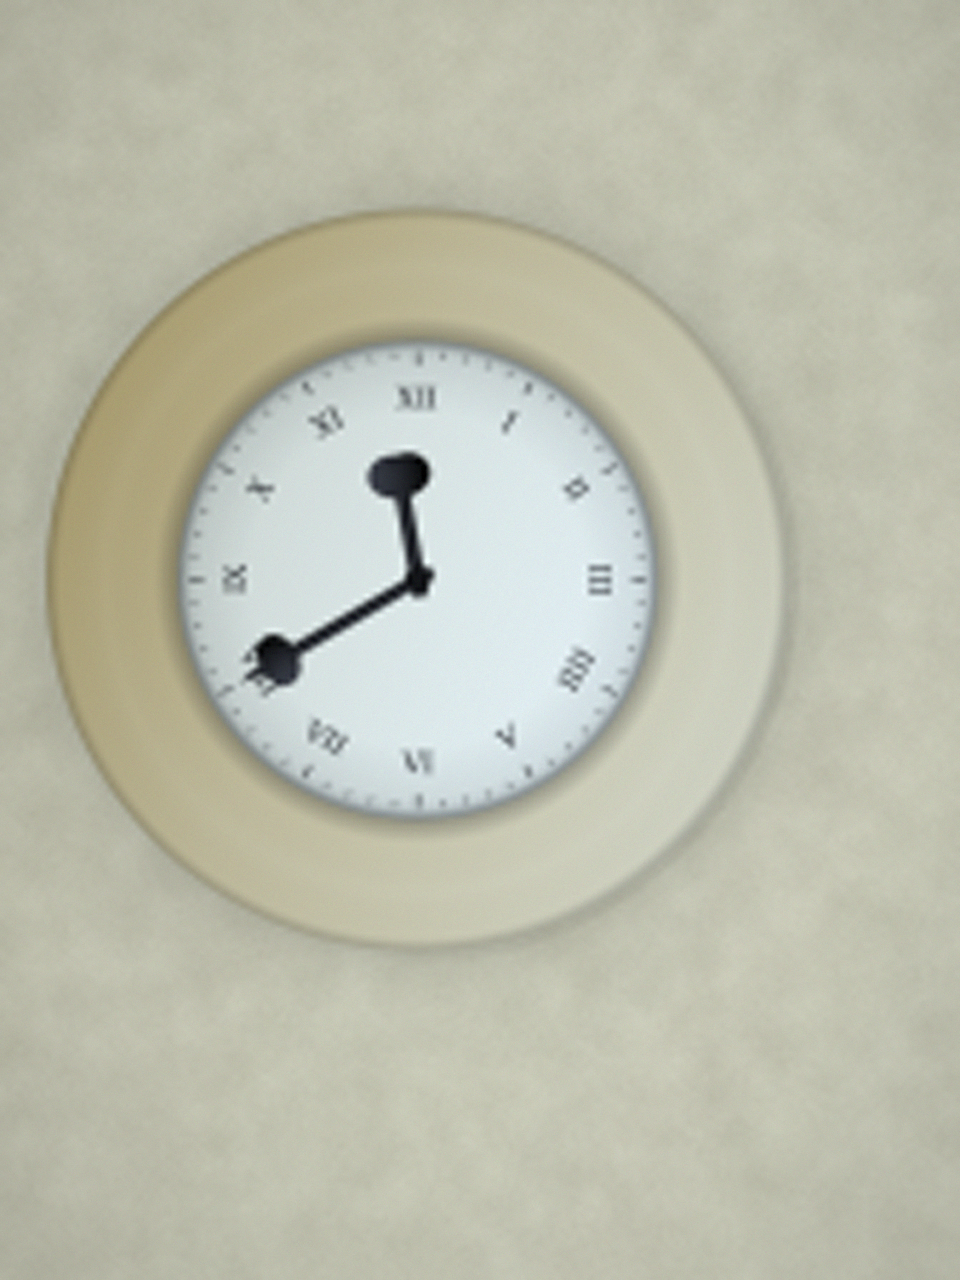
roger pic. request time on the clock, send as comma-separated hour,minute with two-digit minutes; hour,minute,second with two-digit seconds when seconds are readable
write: 11,40
